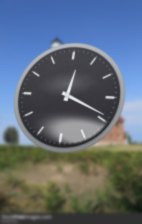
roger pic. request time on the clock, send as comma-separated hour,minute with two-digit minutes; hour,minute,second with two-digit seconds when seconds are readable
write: 12,19
